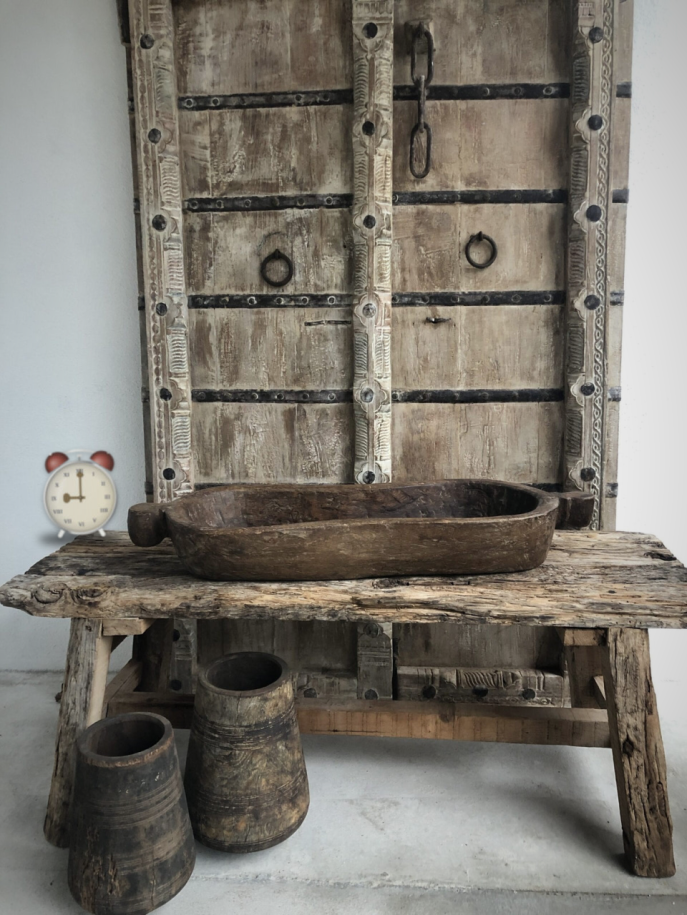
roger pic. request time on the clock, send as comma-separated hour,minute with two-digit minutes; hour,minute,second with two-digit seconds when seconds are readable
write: 9,00
